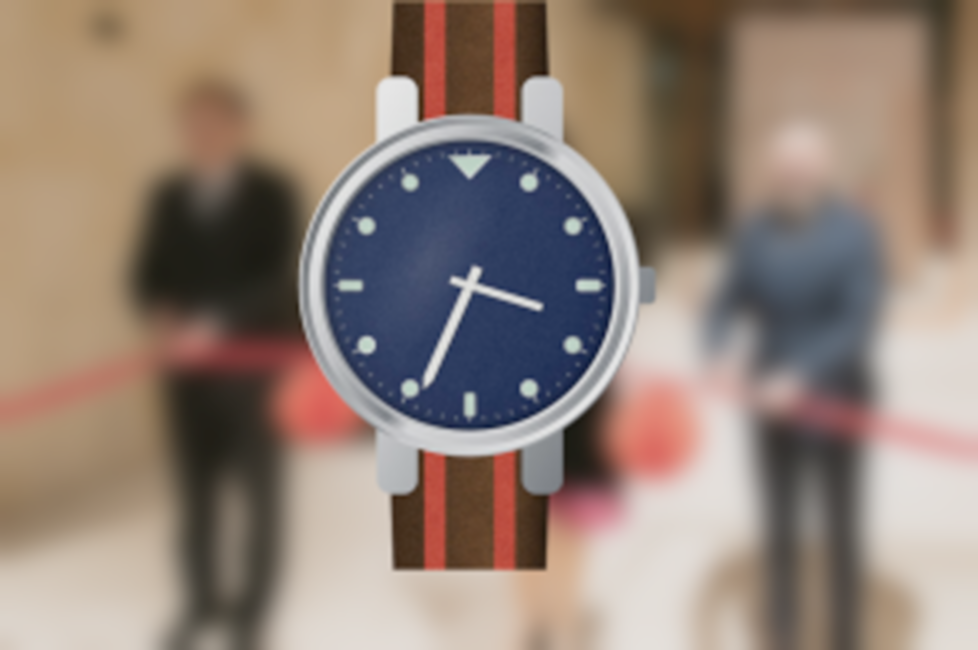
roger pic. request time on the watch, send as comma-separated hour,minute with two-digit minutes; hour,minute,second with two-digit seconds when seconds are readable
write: 3,34
